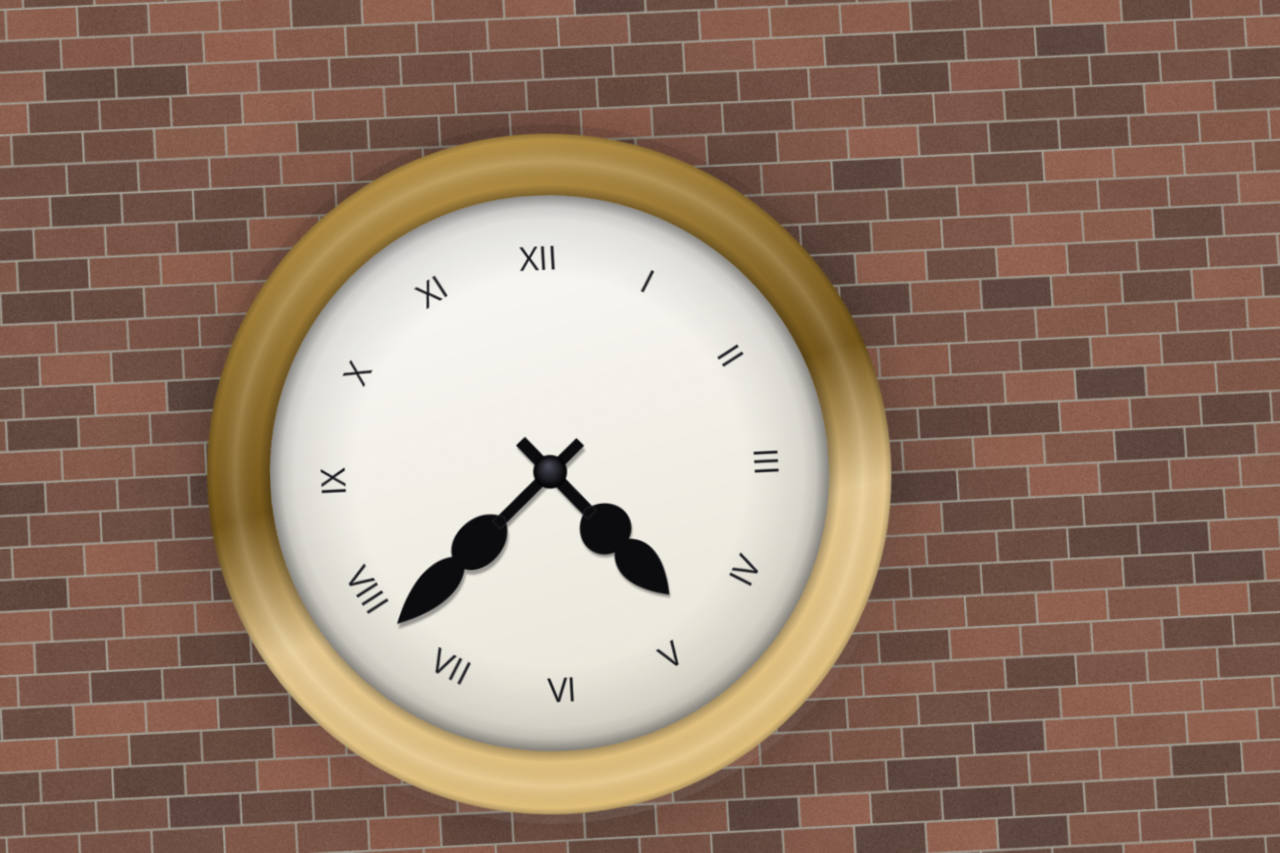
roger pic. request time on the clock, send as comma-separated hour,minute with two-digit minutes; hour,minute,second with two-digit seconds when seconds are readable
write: 4,38
